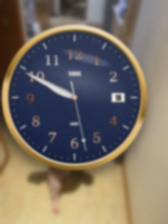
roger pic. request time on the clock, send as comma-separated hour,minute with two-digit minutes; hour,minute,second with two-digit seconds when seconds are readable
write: 9,49,28
